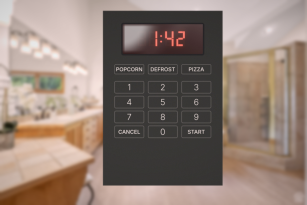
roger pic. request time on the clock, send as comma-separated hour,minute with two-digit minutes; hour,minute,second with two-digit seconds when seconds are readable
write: 1,42
